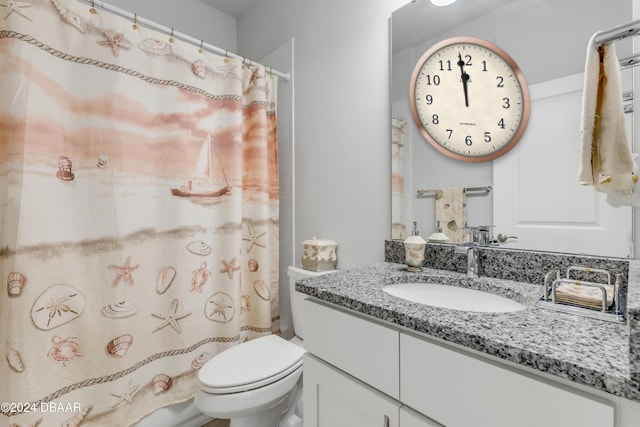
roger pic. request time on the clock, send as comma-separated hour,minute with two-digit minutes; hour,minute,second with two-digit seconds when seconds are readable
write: 11,59
